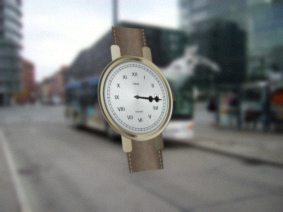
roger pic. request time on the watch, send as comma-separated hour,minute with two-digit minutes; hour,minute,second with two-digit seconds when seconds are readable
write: 3,16
